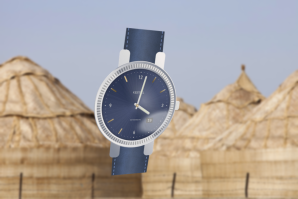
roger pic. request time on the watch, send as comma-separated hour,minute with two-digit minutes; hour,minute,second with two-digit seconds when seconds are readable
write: 4,02
